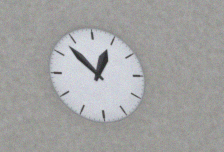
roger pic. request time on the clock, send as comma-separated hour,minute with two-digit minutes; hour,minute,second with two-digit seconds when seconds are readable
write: 12,53
